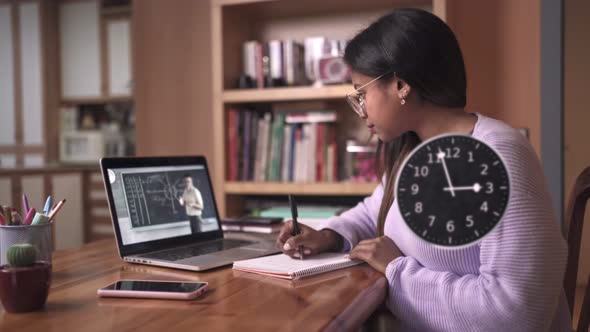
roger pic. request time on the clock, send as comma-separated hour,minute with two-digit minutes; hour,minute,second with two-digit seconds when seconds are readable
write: 2,57
